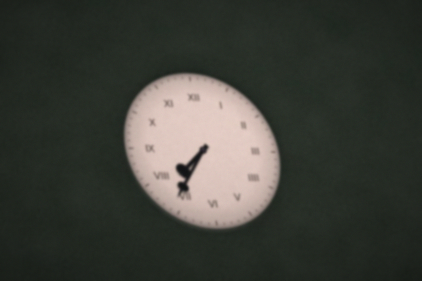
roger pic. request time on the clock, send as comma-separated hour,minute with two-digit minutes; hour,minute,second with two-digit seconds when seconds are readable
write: 7,36
